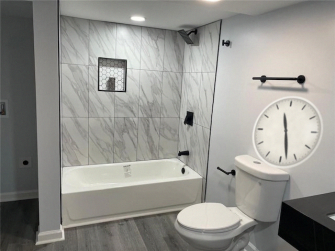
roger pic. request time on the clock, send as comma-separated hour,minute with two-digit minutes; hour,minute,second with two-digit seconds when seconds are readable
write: 11,28
